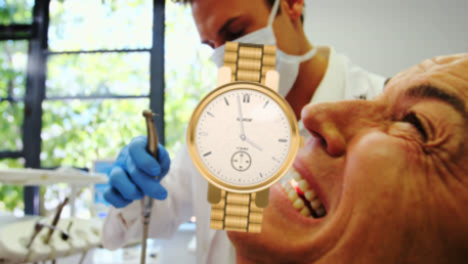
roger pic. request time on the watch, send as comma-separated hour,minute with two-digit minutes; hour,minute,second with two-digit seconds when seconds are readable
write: 3,58
